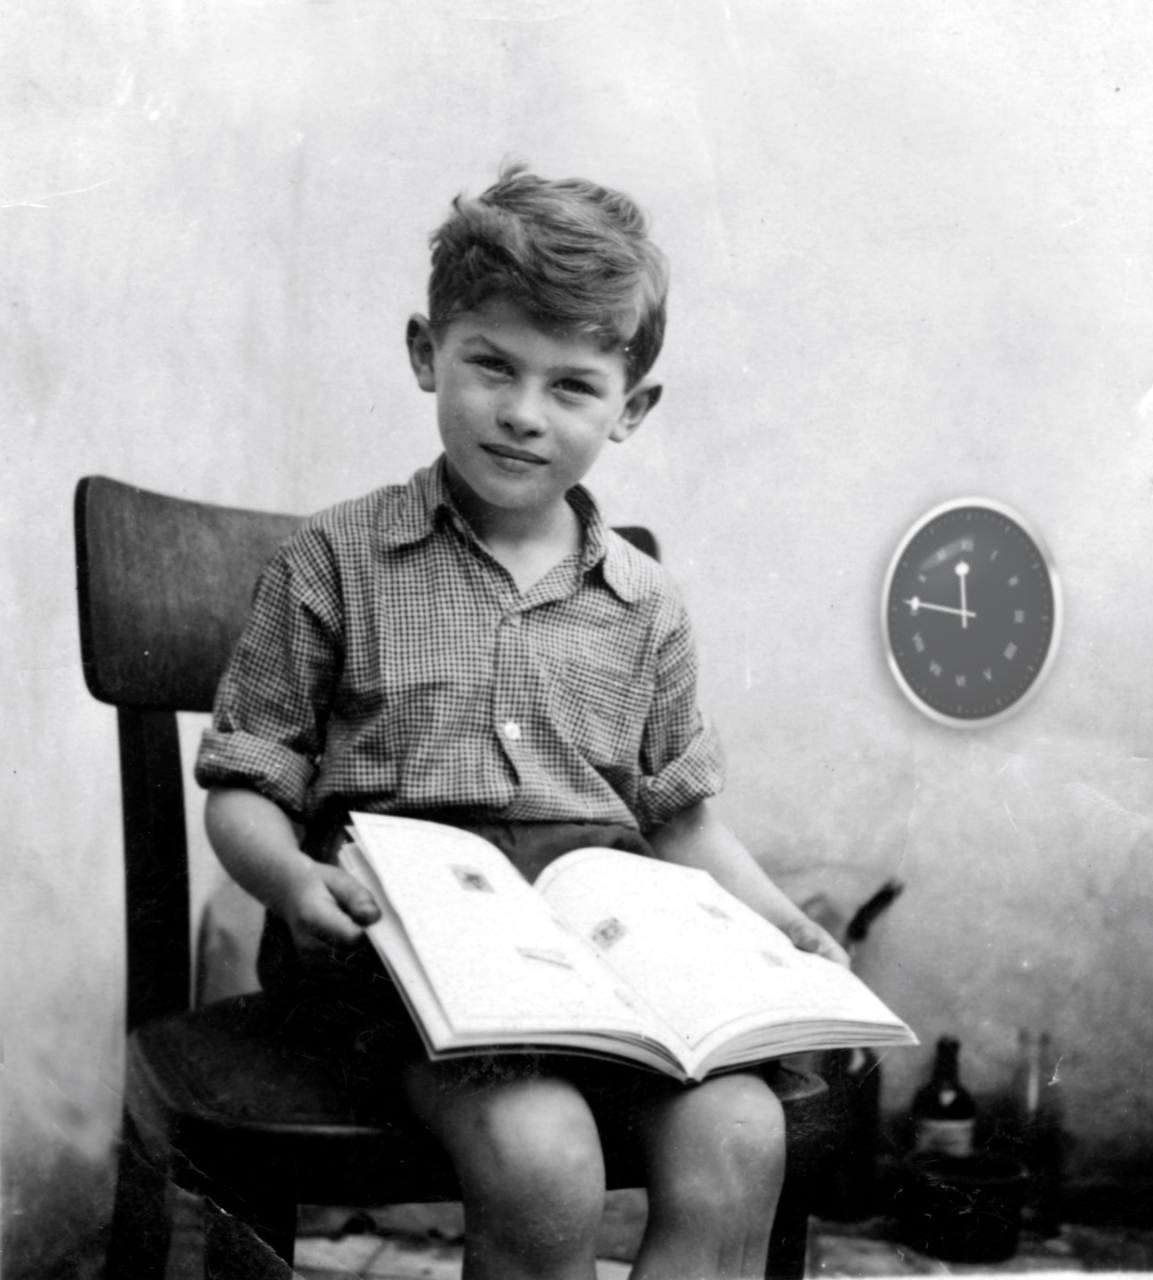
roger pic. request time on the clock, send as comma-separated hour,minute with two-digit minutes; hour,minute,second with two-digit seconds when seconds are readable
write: 11,46
